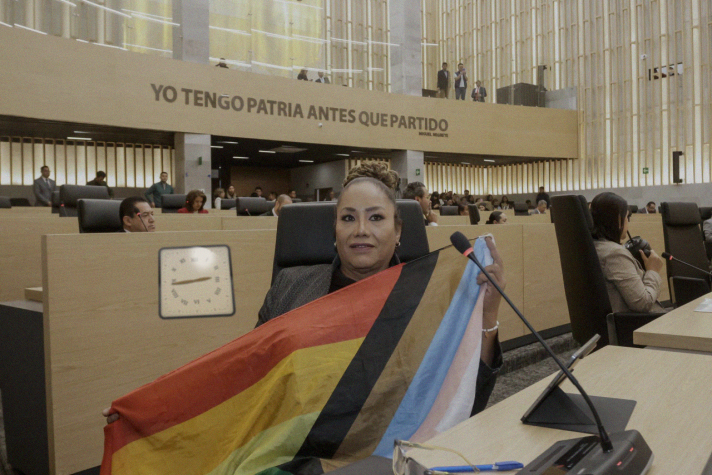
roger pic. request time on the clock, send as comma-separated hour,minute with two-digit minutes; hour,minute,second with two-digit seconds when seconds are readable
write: 2,44
